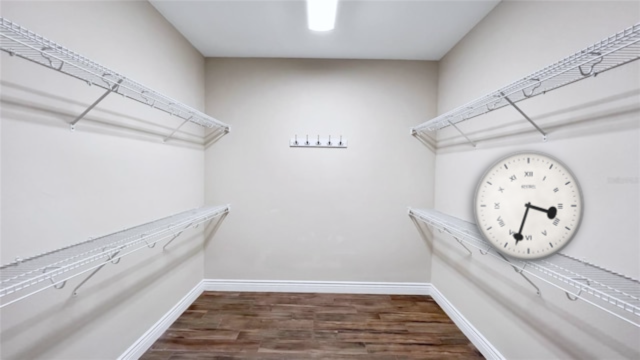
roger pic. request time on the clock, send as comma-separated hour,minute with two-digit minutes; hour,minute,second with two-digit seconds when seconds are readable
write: 3,33
